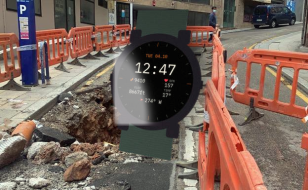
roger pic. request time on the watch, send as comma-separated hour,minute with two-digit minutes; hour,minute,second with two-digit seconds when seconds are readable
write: 12,47
